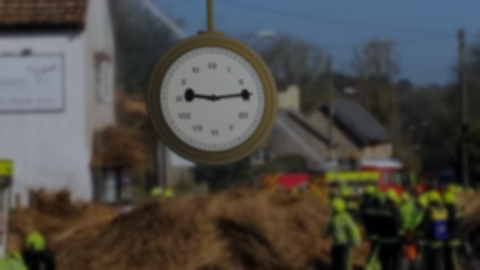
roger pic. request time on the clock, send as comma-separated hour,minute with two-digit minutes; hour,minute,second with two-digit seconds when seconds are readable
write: 9,14
